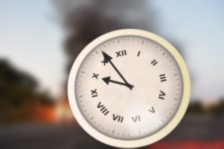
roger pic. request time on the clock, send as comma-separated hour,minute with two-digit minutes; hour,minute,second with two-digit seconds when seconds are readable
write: 9,56
